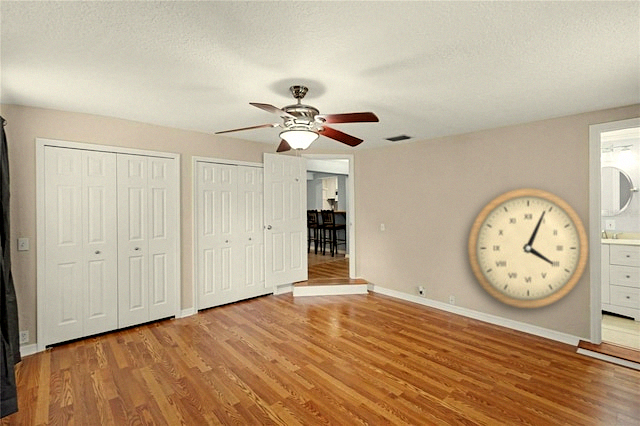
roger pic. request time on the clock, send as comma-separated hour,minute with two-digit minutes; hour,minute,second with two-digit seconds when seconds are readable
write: 4,04
